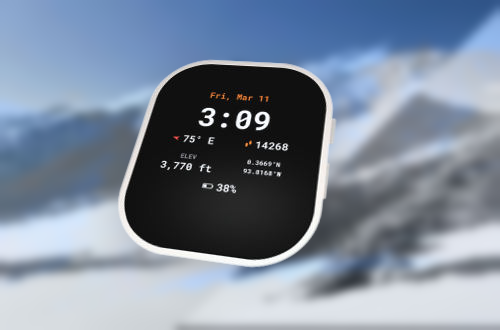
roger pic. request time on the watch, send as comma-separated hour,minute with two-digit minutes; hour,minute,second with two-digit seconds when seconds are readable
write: 3,09
